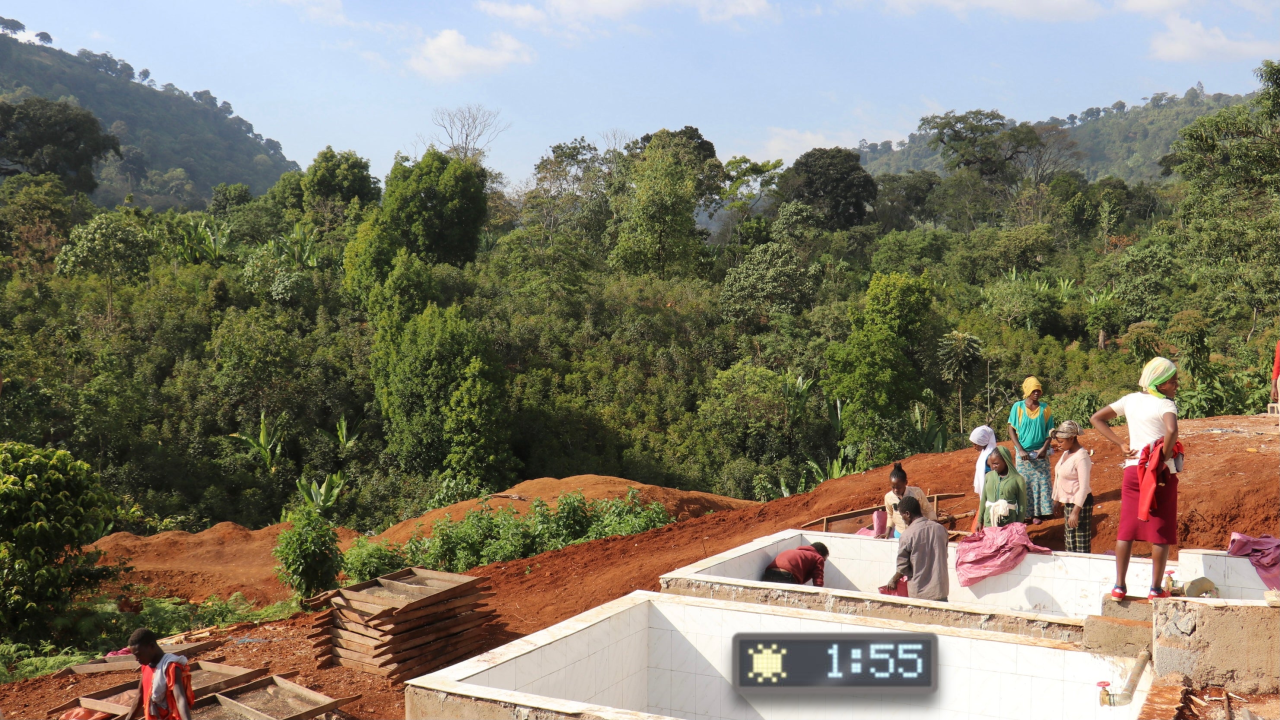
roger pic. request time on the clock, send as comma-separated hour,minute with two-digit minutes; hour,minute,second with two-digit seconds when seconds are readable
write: 1,55
